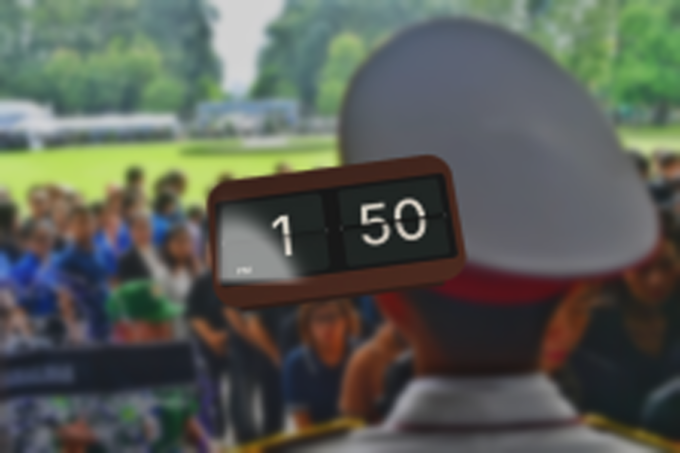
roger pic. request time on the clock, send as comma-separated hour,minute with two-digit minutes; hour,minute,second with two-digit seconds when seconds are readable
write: 1,50
